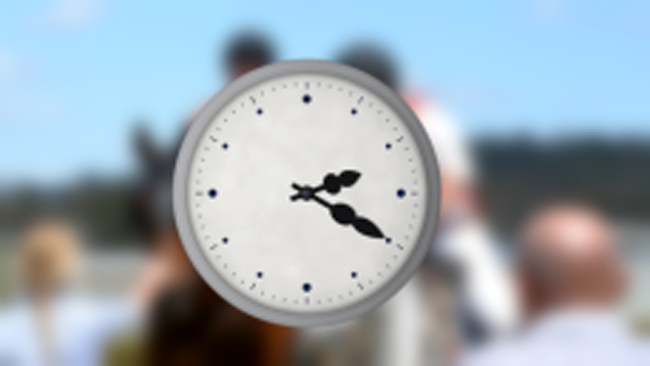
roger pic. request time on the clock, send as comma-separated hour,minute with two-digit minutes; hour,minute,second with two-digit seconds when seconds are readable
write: 2,20
